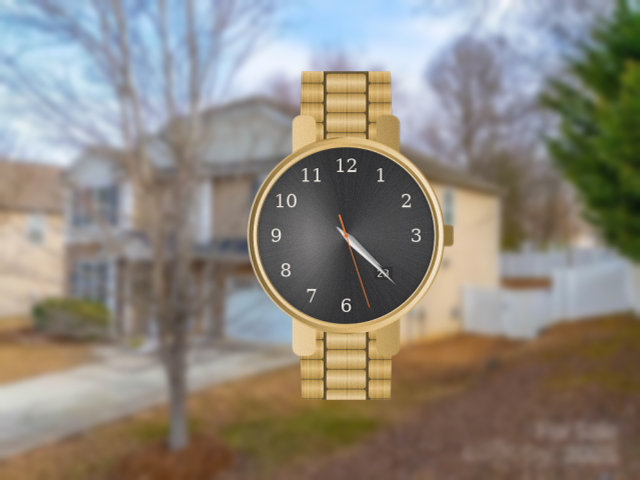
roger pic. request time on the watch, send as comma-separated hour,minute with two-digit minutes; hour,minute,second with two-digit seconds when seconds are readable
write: 4,22,27
